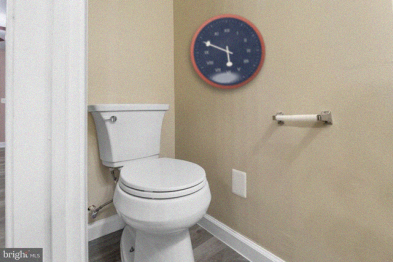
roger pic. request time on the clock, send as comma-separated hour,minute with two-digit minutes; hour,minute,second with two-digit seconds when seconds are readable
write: 5,49
